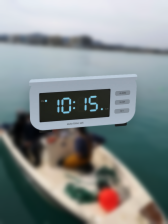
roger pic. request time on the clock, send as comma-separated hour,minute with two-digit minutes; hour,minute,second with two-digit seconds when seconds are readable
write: 10,15
